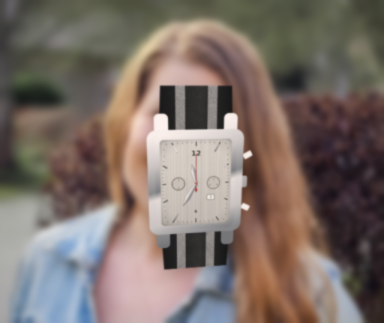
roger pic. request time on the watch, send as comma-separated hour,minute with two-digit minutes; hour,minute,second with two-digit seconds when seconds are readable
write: 11,35
